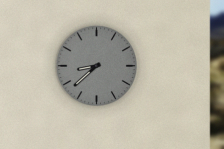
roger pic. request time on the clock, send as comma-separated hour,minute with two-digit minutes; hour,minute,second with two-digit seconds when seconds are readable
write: 8,38
